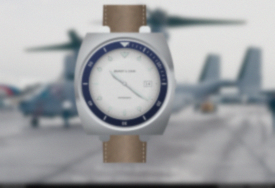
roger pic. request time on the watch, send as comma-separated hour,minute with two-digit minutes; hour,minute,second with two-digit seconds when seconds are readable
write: 10,21
